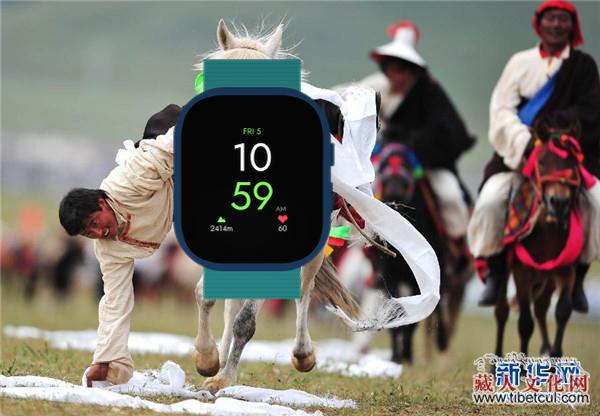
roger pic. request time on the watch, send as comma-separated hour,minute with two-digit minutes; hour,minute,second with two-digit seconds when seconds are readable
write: 10,59
